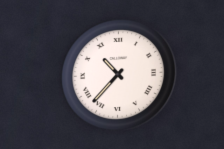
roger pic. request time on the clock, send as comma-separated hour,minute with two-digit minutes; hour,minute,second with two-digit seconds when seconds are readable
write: 10,37
